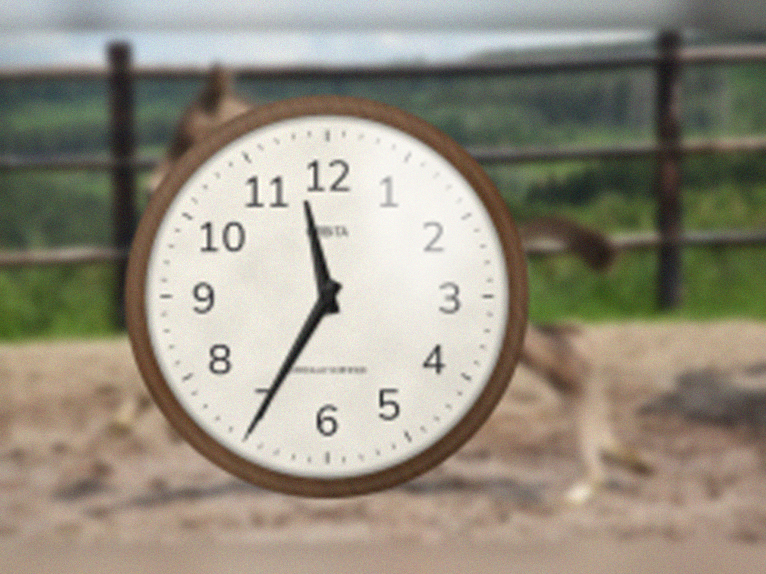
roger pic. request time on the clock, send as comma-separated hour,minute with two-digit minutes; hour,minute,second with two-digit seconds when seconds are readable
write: 11,35
